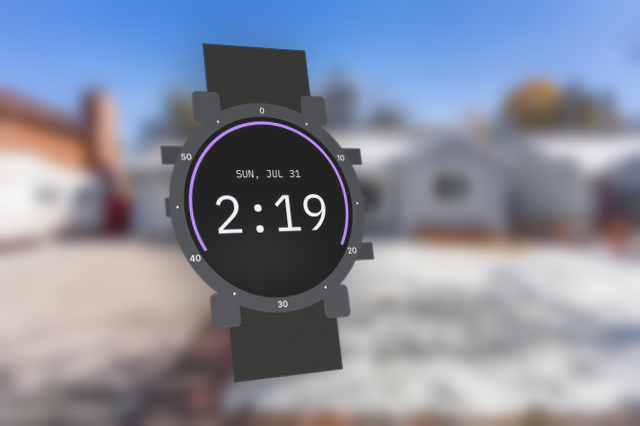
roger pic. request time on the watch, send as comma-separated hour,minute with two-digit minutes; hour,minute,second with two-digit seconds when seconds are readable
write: 2,19
